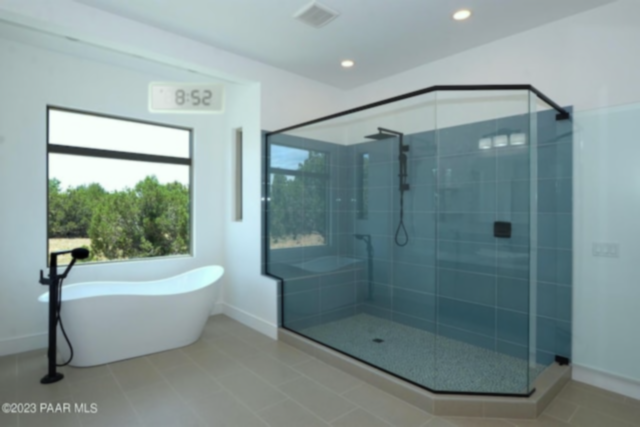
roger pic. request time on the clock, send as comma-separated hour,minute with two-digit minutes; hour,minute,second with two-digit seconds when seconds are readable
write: 8,52
